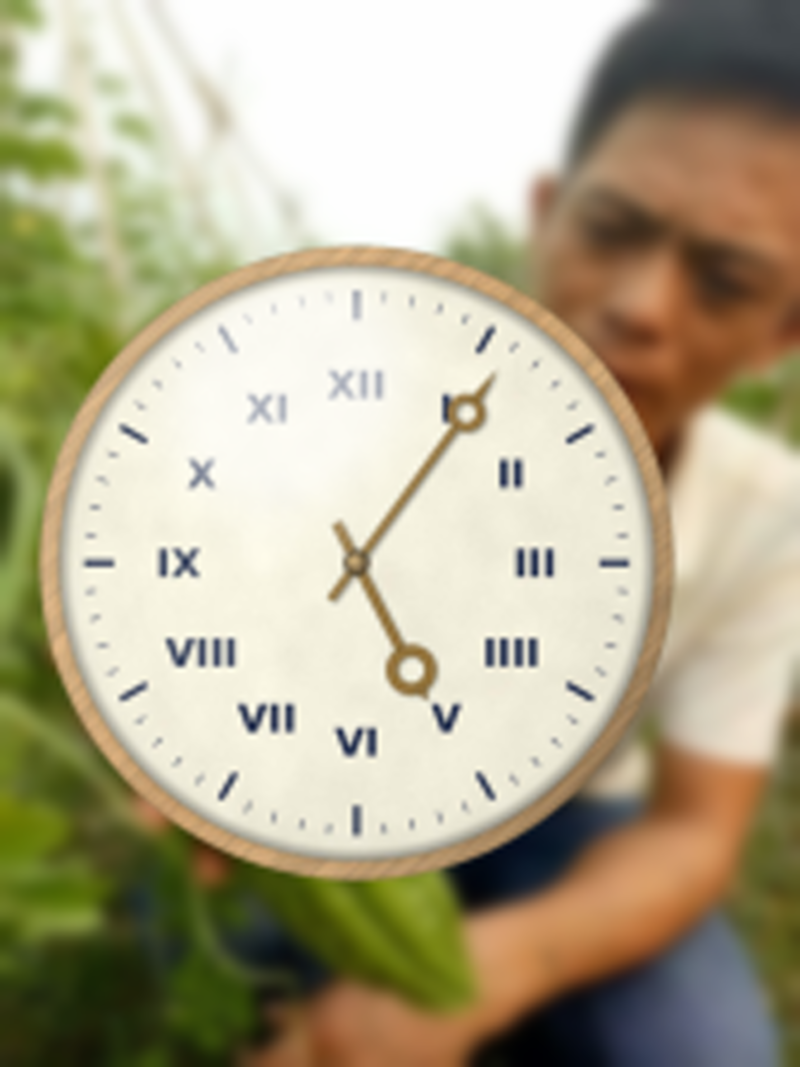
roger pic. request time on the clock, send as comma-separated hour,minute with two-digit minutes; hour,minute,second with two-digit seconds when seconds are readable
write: 5,06
